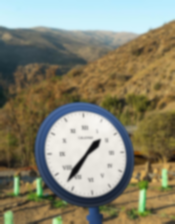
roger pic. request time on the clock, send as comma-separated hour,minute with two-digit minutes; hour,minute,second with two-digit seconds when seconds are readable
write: 1,37
